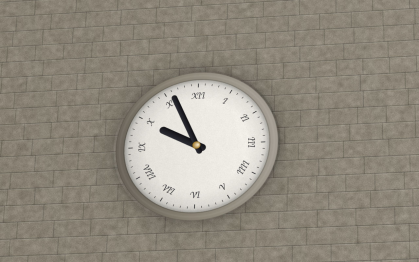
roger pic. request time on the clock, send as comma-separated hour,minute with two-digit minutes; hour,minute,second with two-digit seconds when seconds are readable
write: 9,56
